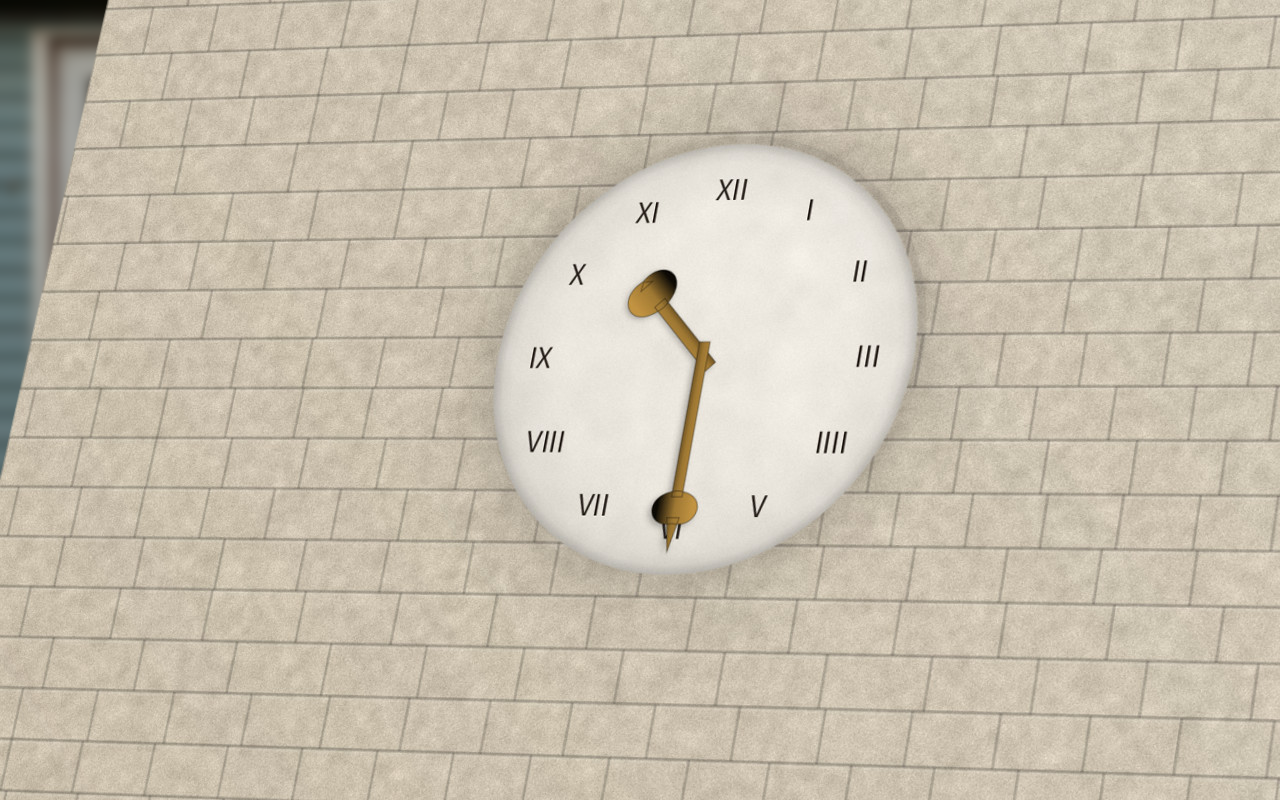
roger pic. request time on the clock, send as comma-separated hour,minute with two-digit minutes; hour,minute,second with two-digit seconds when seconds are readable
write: 10,30
